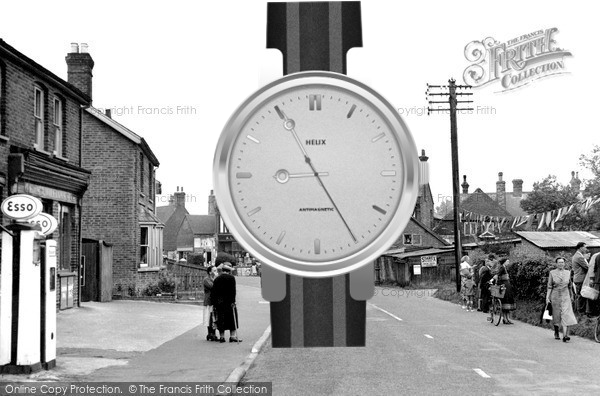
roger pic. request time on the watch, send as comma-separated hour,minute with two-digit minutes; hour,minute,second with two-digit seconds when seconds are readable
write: 8,55,25
